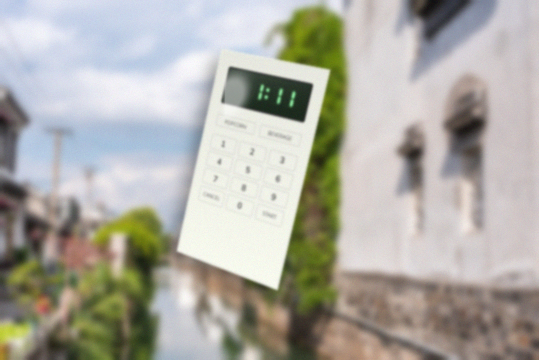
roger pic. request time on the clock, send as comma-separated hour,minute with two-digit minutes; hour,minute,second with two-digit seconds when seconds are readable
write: 1,11
